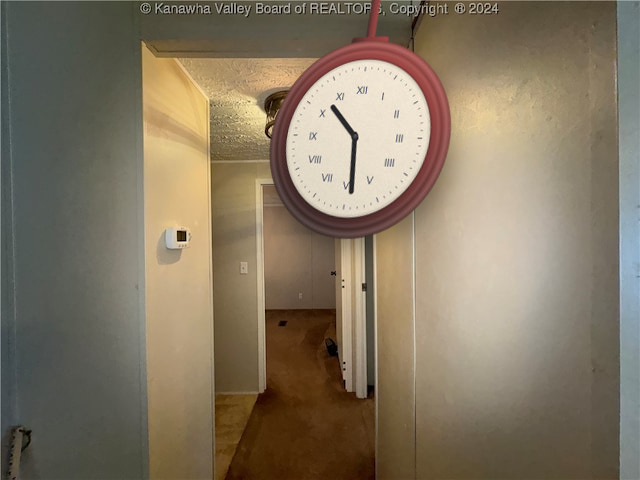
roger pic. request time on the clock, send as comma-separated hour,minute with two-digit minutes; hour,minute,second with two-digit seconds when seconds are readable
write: 10,29
